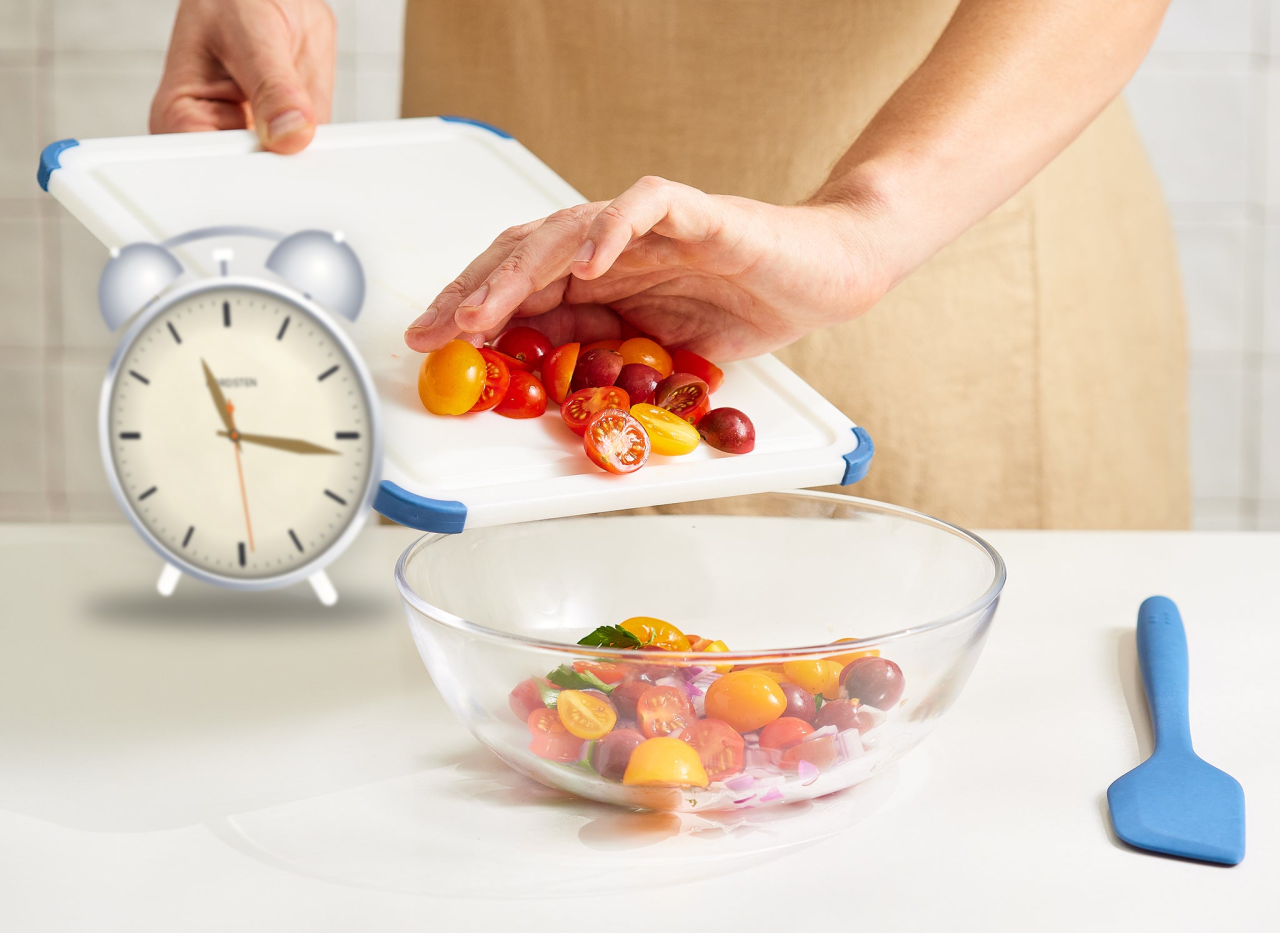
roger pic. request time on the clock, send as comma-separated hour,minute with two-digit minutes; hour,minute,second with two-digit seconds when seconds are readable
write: 11,16,29
